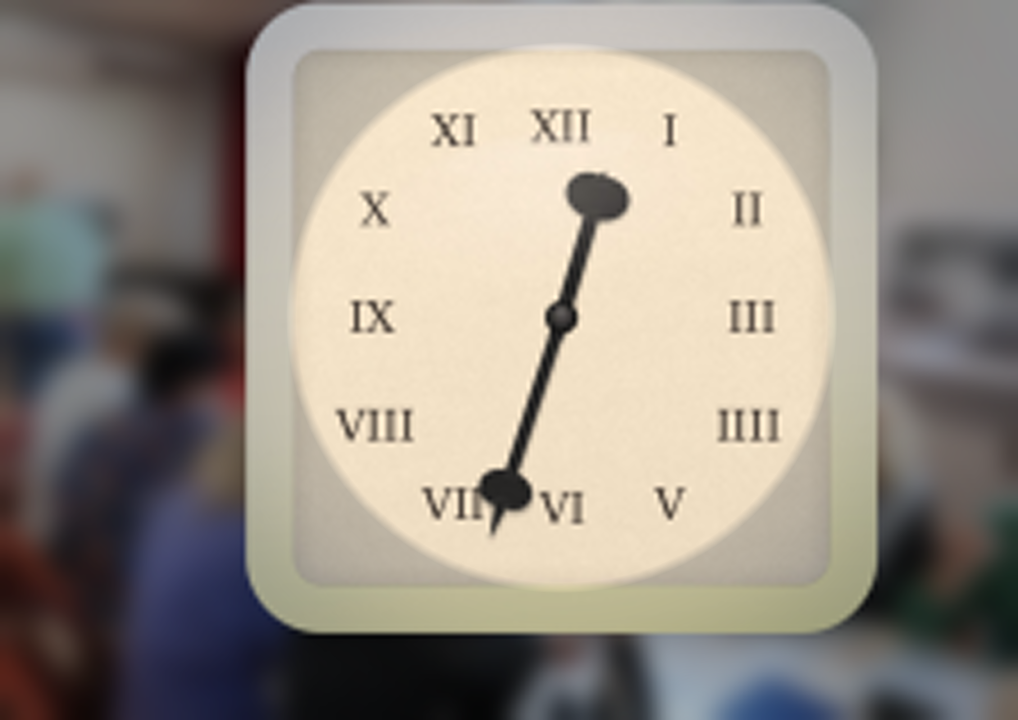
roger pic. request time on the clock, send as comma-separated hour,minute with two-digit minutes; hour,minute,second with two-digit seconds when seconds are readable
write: 12,33
